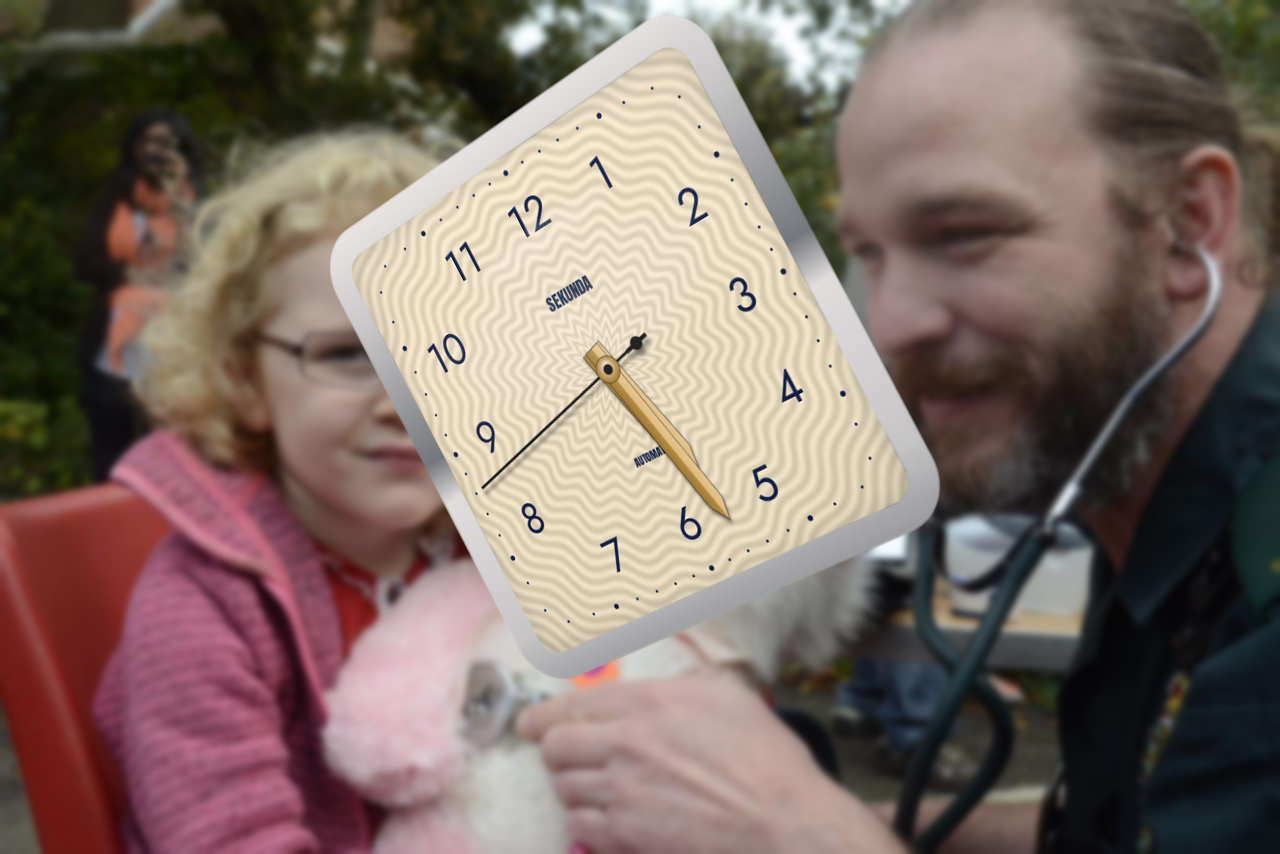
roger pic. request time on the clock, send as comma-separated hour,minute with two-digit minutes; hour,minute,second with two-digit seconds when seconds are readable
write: 5,27,43
